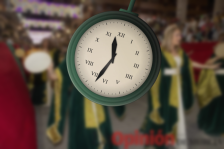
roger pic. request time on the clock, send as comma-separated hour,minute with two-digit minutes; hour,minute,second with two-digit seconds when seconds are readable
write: 11,33
